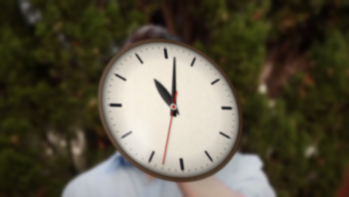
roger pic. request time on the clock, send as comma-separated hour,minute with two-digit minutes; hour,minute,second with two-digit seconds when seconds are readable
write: 11,01,33
